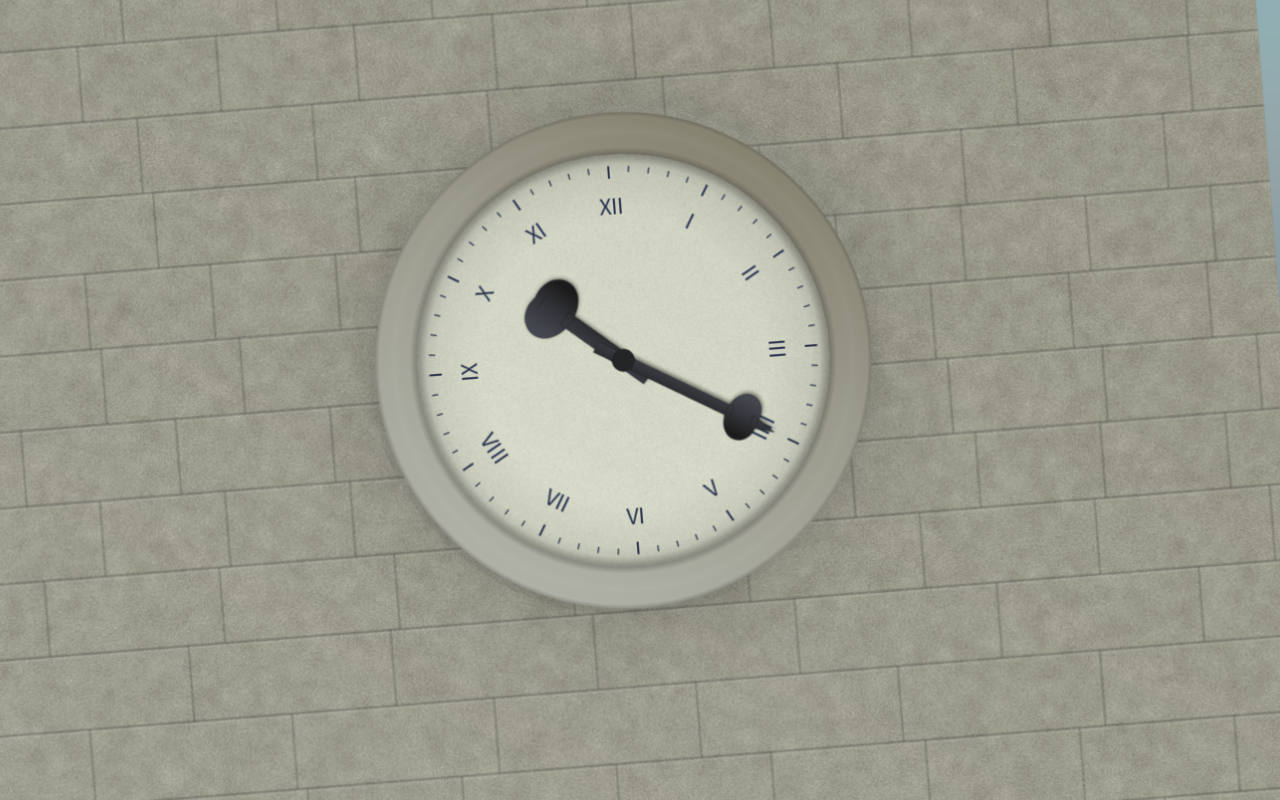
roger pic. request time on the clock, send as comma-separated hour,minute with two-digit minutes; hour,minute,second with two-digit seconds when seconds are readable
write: 10,20
